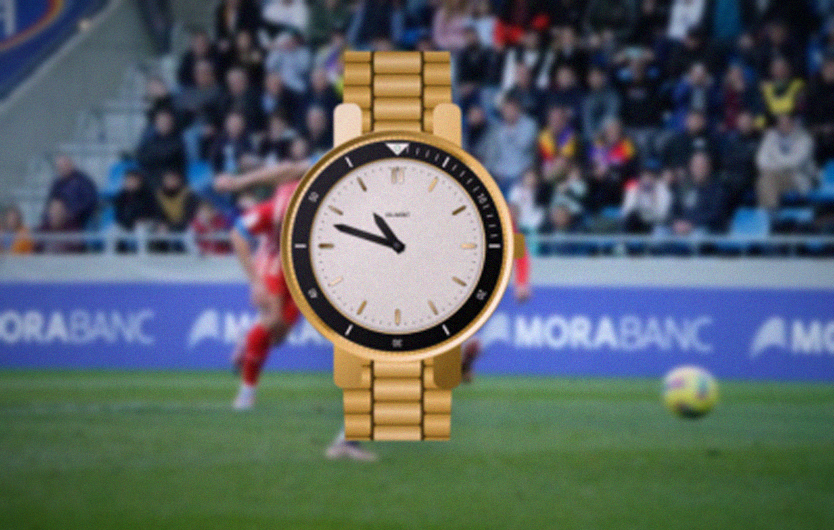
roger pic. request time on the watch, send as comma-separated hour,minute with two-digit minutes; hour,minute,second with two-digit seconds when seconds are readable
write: 10,48
